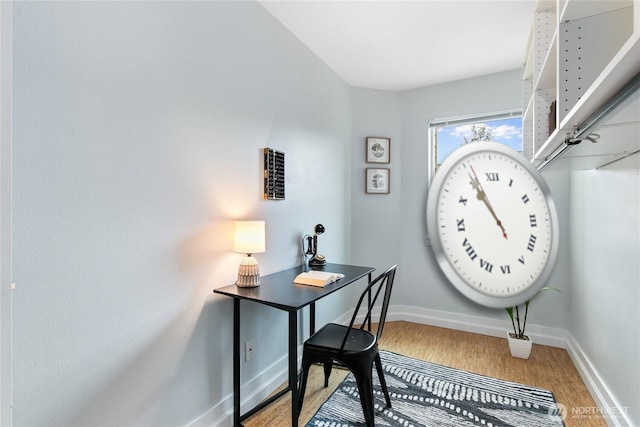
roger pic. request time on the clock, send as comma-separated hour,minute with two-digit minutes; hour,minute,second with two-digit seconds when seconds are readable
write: 10,54,56
